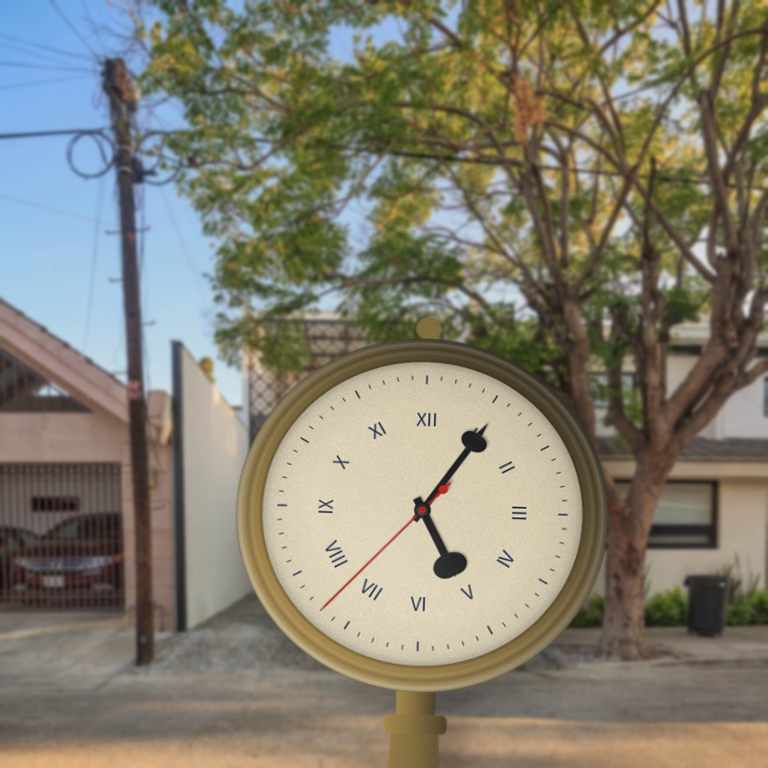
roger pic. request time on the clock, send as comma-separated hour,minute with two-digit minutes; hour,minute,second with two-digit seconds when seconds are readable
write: 5,05,37
